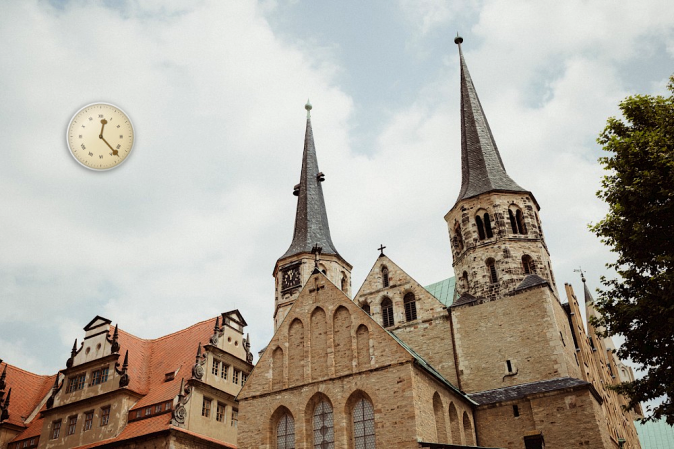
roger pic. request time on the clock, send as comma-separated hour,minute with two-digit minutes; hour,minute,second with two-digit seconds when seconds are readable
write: 12,23
